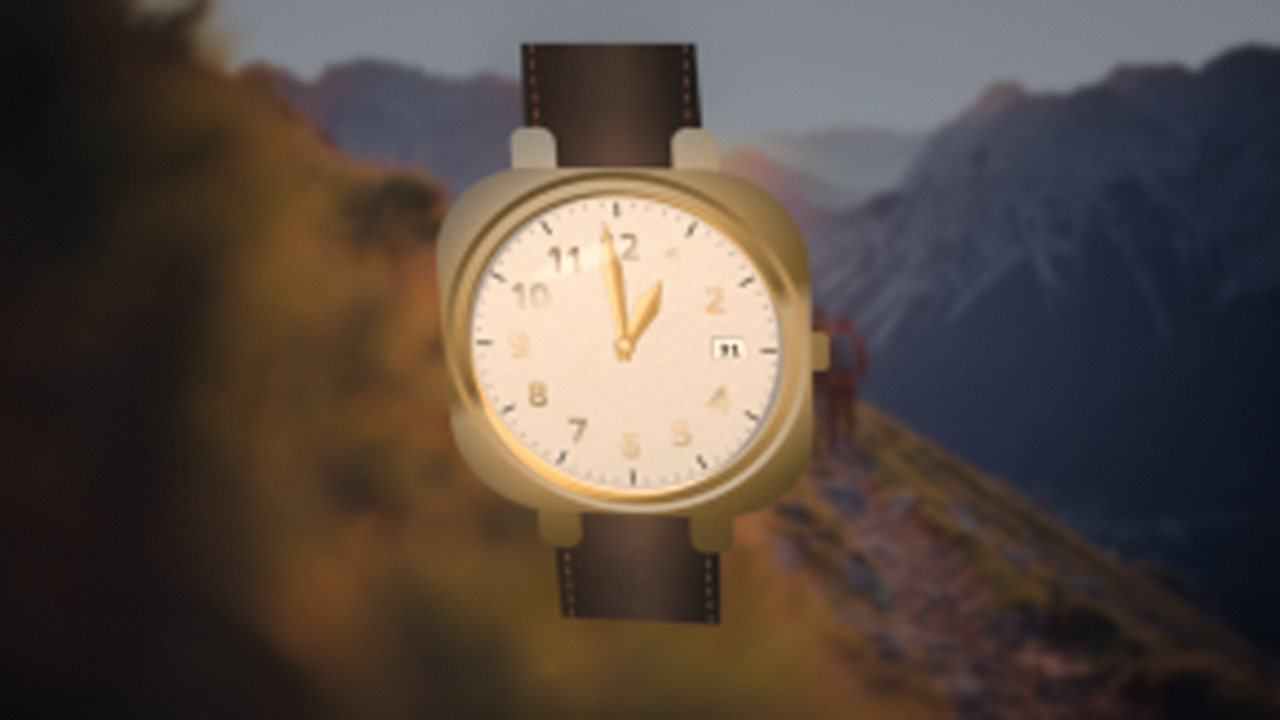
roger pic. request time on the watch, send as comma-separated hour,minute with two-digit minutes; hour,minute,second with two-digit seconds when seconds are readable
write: 12,59
